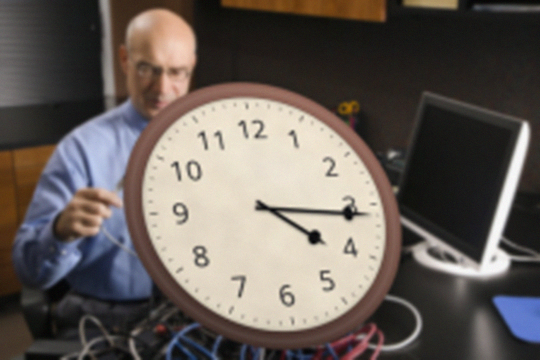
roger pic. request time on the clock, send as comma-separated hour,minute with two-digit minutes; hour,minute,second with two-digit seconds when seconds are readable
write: 4,16
